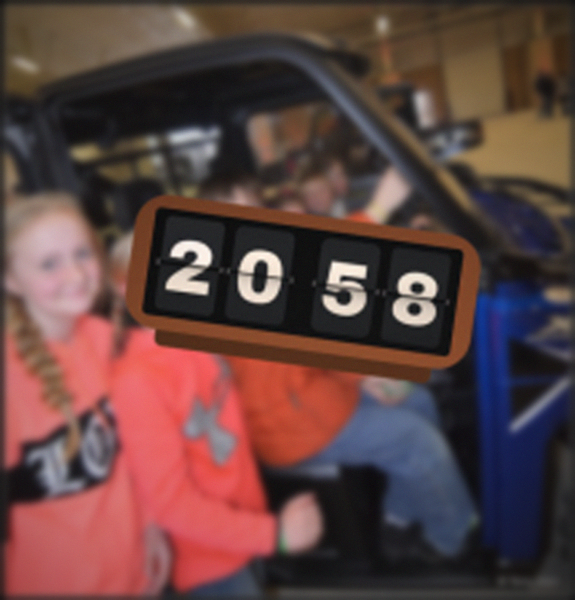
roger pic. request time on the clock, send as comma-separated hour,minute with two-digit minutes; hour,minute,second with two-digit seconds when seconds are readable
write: 20,58
